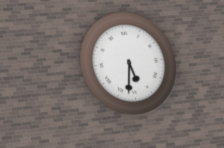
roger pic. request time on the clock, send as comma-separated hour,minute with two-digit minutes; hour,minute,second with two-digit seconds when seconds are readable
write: 5,32
